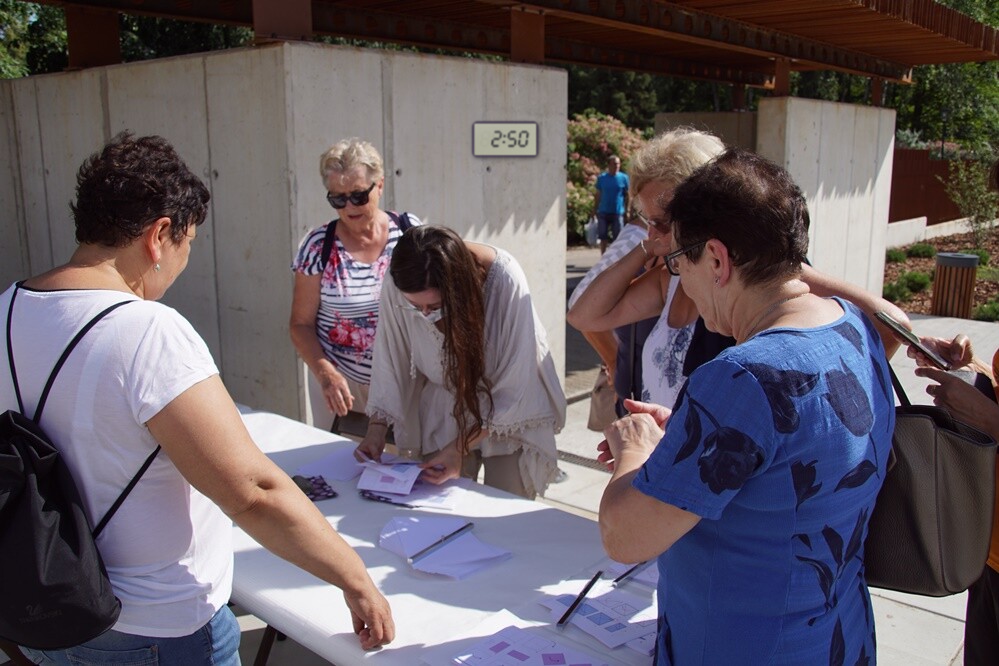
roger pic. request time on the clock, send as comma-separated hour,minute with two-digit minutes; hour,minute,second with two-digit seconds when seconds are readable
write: 2,50
